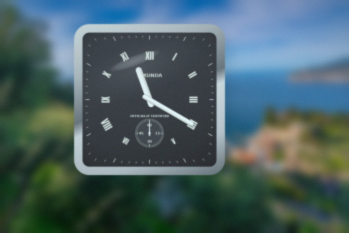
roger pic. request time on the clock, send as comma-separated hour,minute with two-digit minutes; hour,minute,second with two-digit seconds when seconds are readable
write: 11,20
